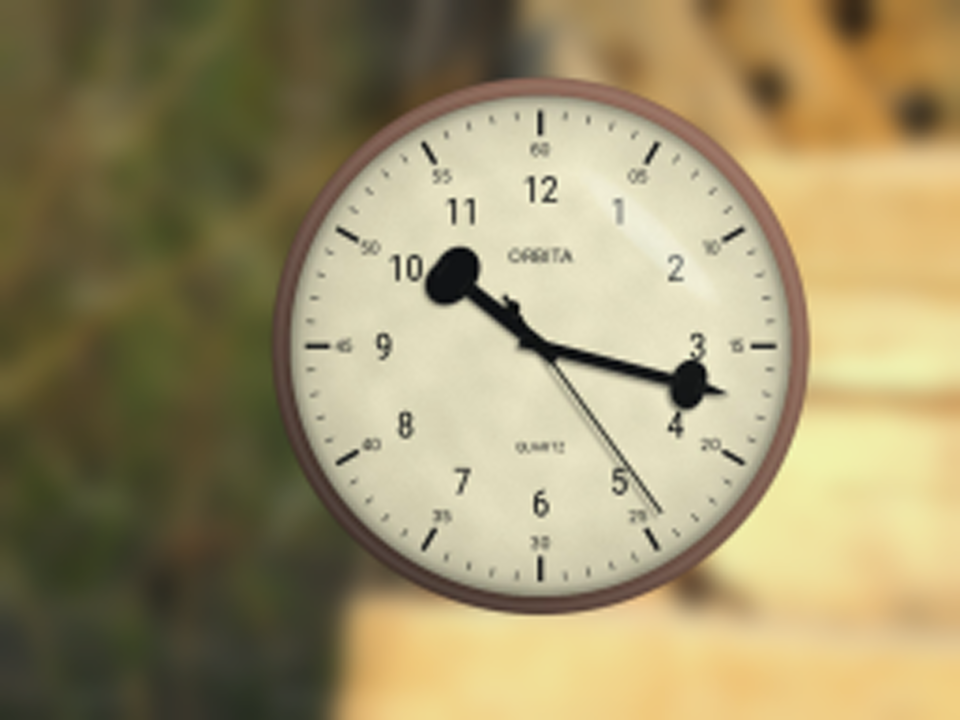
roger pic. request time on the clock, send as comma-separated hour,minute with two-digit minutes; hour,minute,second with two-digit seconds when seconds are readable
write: 10,17,24
